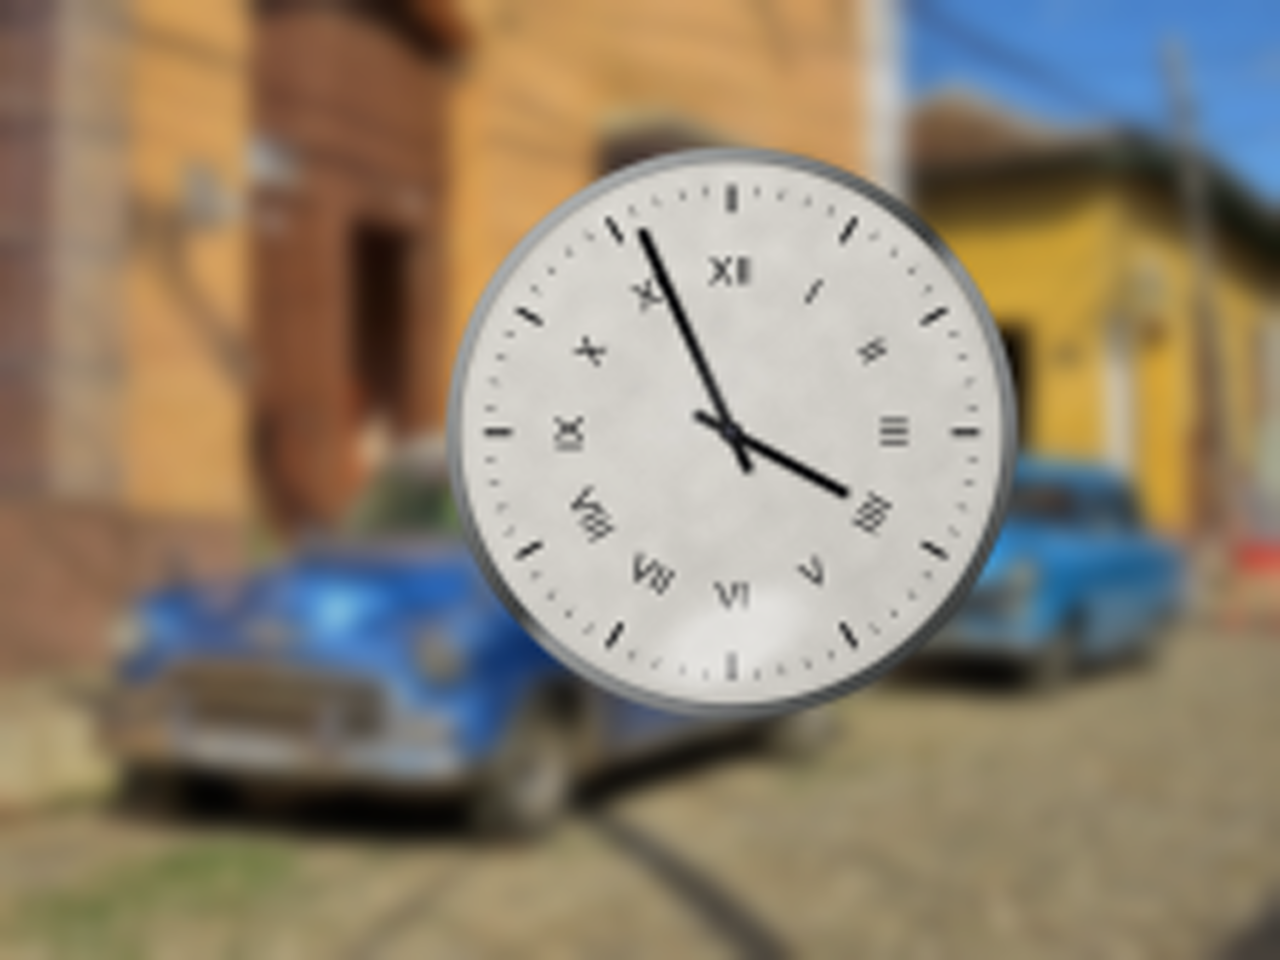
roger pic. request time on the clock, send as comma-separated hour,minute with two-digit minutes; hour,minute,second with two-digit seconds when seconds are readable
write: 3,56
